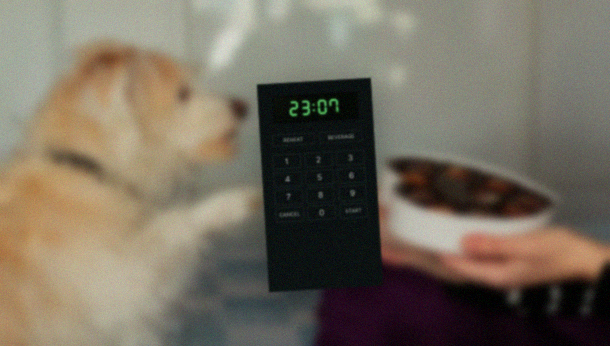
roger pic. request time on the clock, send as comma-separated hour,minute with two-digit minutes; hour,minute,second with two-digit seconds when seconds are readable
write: 23,07
